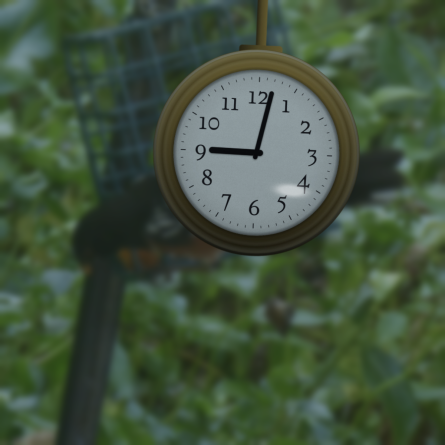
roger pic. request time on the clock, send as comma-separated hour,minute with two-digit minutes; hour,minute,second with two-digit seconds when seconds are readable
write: 9,02
